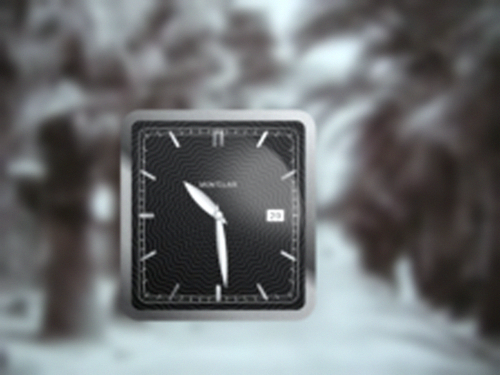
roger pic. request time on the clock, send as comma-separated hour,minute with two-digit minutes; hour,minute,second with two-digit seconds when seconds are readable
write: 10,29
